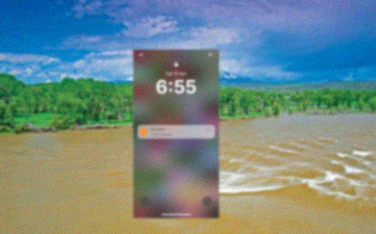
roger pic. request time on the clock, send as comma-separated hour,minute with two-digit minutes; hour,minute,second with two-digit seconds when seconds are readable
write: 6,55
